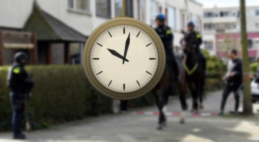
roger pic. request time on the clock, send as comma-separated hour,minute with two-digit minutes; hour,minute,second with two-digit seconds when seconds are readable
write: 10,02
